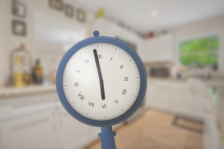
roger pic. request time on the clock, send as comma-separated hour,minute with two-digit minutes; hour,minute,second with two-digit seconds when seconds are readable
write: 5,59
